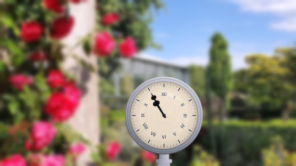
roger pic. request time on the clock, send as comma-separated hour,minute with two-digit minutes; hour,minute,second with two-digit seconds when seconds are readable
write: 10,55
